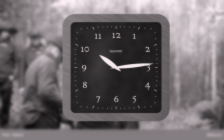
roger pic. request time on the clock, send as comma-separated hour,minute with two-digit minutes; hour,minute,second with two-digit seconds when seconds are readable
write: 10,14
